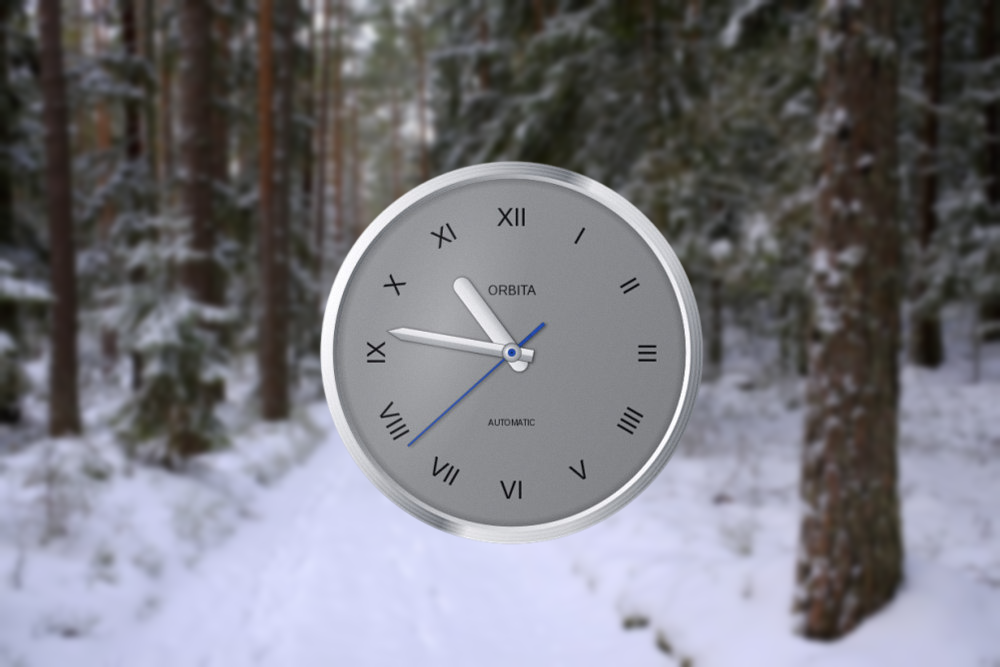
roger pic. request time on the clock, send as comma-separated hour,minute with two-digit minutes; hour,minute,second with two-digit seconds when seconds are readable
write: 10,46,38
